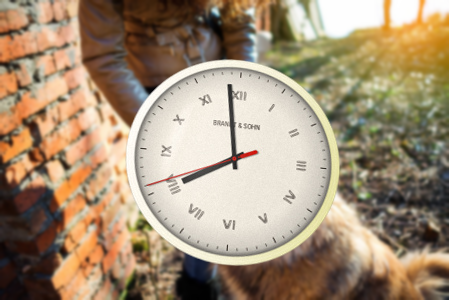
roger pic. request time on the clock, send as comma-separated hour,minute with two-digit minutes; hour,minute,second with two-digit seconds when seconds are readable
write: 7,58,41
